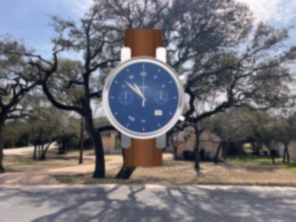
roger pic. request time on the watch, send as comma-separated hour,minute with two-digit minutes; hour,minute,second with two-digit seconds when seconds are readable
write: 10,52
